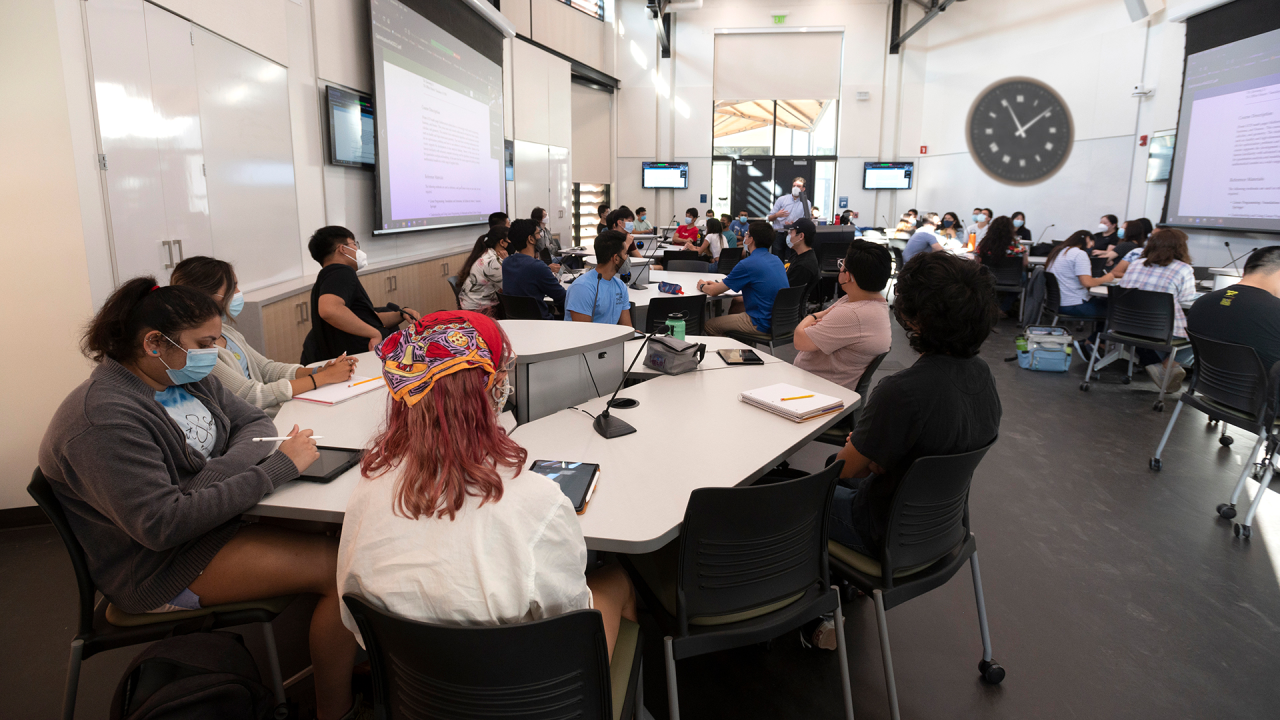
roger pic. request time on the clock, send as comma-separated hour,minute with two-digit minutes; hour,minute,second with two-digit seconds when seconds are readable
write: 11,09
